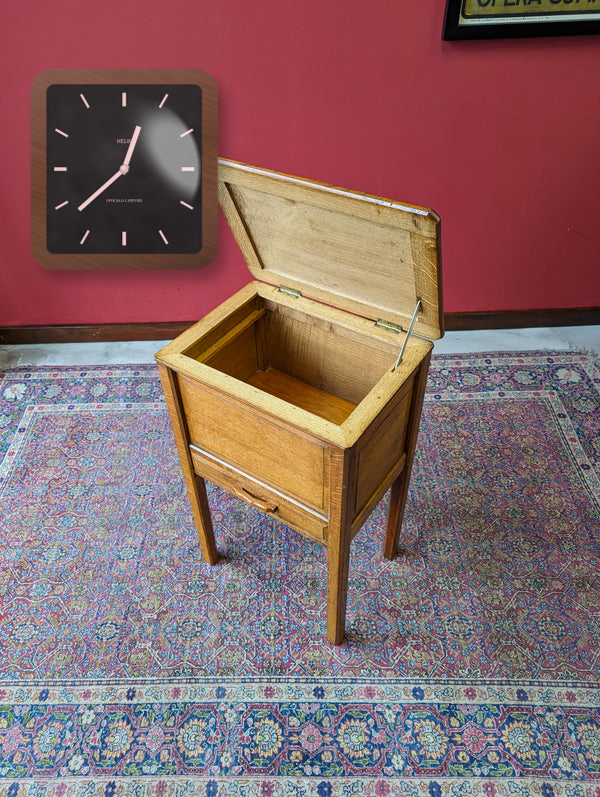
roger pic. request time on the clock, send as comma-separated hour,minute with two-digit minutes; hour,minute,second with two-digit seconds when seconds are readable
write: 12,38
